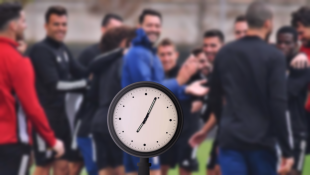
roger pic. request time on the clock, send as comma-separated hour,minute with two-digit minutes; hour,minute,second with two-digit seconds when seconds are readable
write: 7,04
